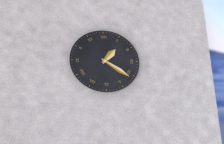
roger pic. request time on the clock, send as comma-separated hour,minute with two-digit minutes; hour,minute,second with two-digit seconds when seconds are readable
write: 1,21
